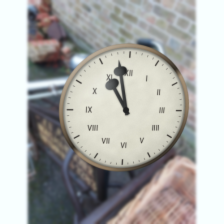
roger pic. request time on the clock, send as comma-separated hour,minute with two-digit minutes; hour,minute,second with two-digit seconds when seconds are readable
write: 10,58
